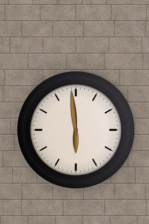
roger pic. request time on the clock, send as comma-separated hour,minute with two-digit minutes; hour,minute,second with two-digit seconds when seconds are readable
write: 5,59
